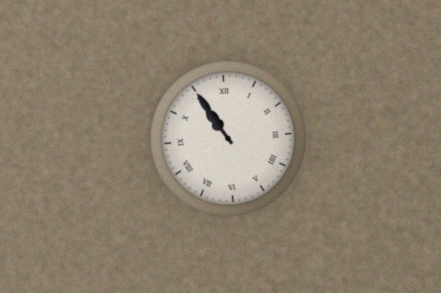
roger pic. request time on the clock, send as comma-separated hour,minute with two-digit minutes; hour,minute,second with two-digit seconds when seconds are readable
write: 10,55
